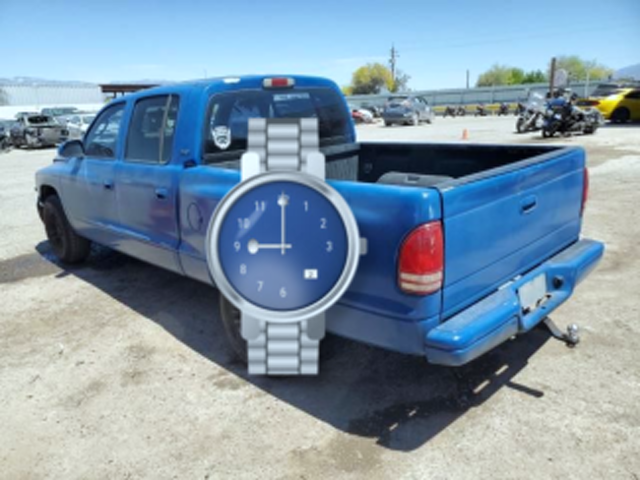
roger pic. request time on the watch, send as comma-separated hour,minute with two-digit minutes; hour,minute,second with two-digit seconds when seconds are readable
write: 9,00
